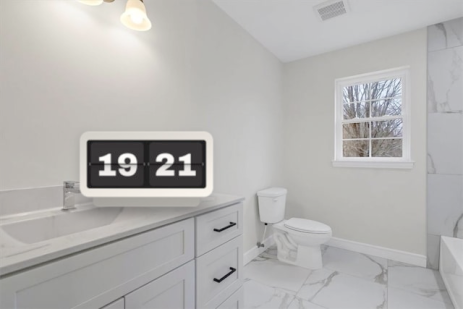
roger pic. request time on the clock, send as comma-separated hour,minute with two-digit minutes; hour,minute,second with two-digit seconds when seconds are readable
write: 19,21
